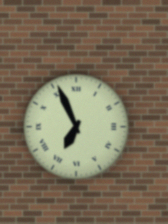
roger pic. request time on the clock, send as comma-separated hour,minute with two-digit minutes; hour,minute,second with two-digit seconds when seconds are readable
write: 6,56
